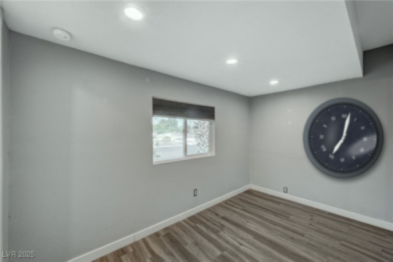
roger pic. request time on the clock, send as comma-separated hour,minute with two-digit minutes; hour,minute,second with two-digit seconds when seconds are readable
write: 7,02
